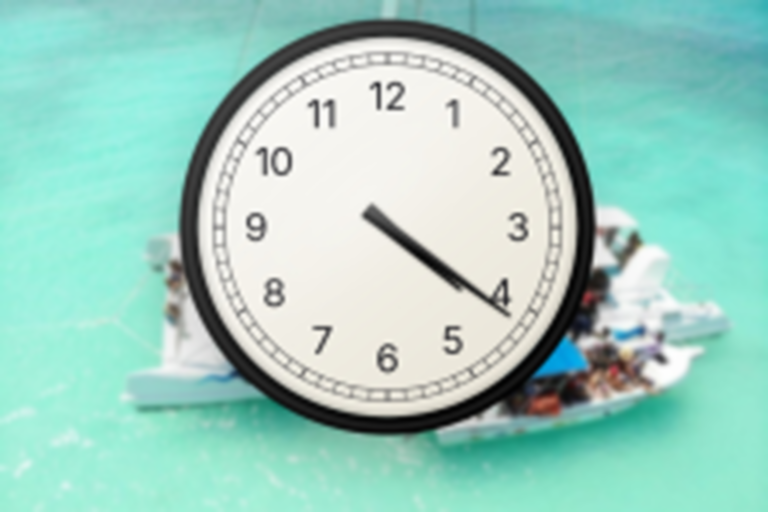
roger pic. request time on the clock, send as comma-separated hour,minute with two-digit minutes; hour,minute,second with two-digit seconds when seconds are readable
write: 4,21
